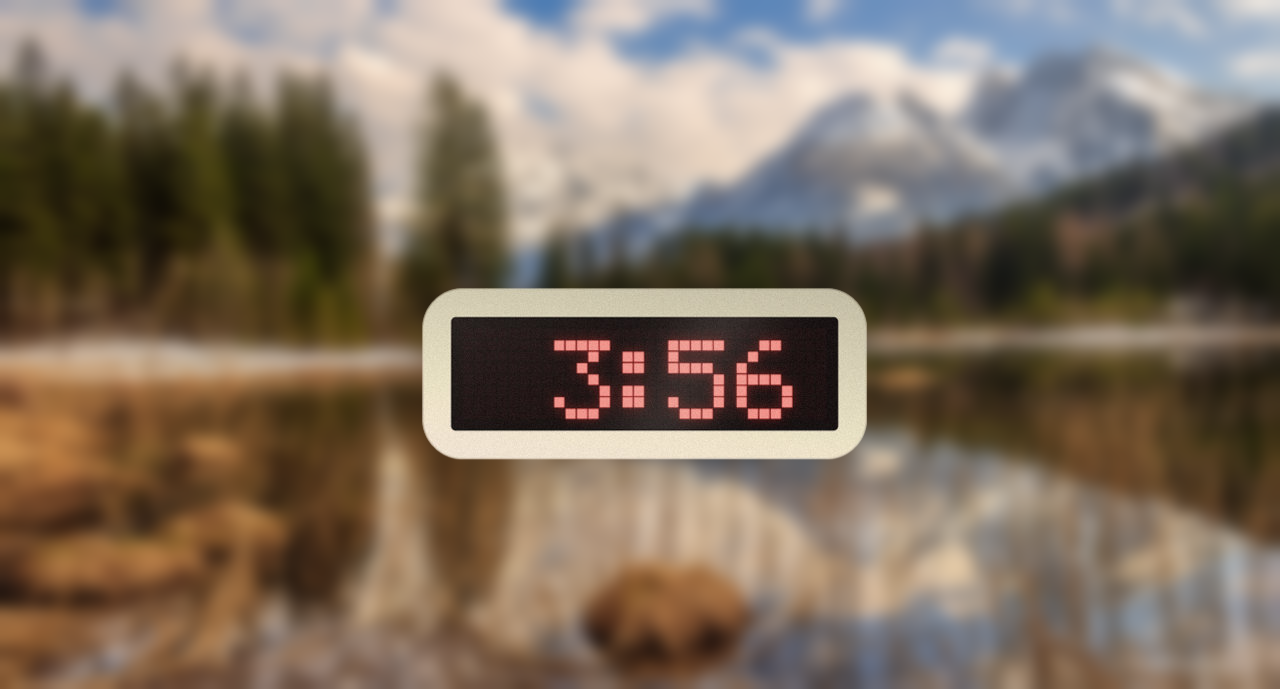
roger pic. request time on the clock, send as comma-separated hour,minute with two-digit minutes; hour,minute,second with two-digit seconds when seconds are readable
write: 3,56
